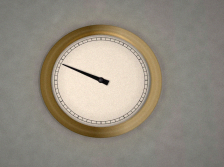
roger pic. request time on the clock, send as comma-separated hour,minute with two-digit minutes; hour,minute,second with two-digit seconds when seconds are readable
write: 9,49
